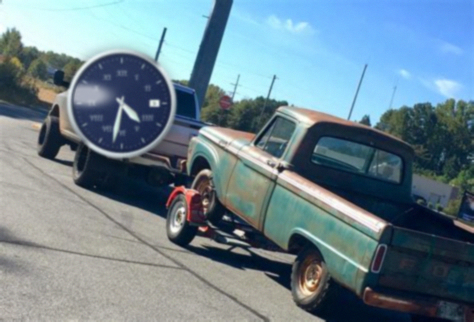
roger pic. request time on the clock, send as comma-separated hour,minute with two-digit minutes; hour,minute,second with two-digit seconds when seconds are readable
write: 4,32
